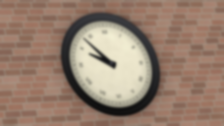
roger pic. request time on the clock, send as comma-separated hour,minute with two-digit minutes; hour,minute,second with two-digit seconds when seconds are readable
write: 9,53
